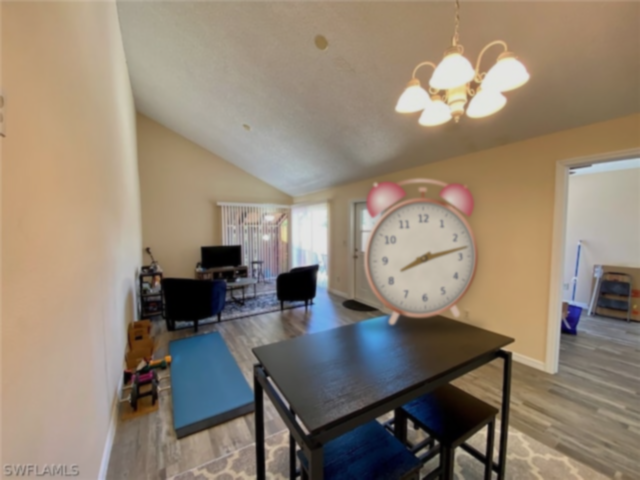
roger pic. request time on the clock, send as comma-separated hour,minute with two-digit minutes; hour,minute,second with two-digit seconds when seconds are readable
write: 8,13
